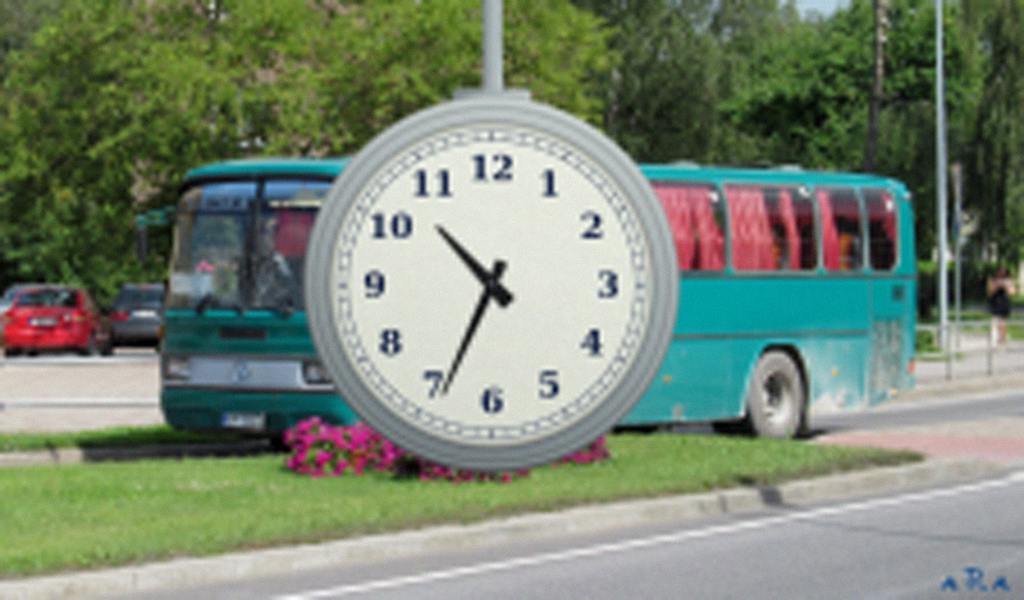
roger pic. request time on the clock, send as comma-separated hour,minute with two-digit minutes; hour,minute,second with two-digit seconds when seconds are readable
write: 10,34
